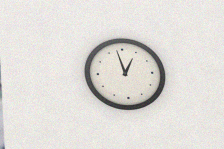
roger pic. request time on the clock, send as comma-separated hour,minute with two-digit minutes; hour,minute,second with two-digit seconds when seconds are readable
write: 12,58
